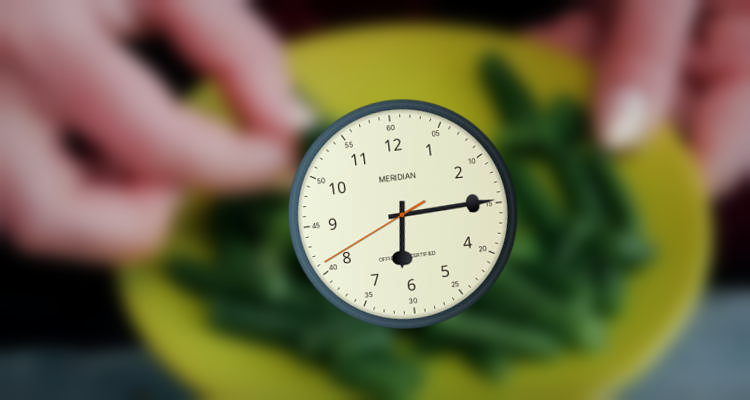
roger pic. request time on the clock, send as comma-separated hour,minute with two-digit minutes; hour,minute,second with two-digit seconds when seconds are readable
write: 6,14,41
